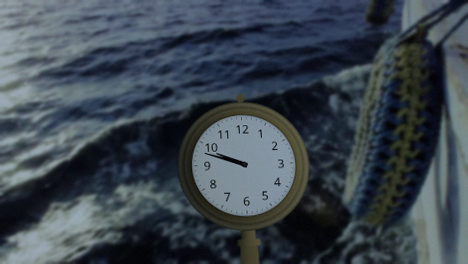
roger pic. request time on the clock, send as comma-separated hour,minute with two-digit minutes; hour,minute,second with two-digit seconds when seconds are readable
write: 9,48
